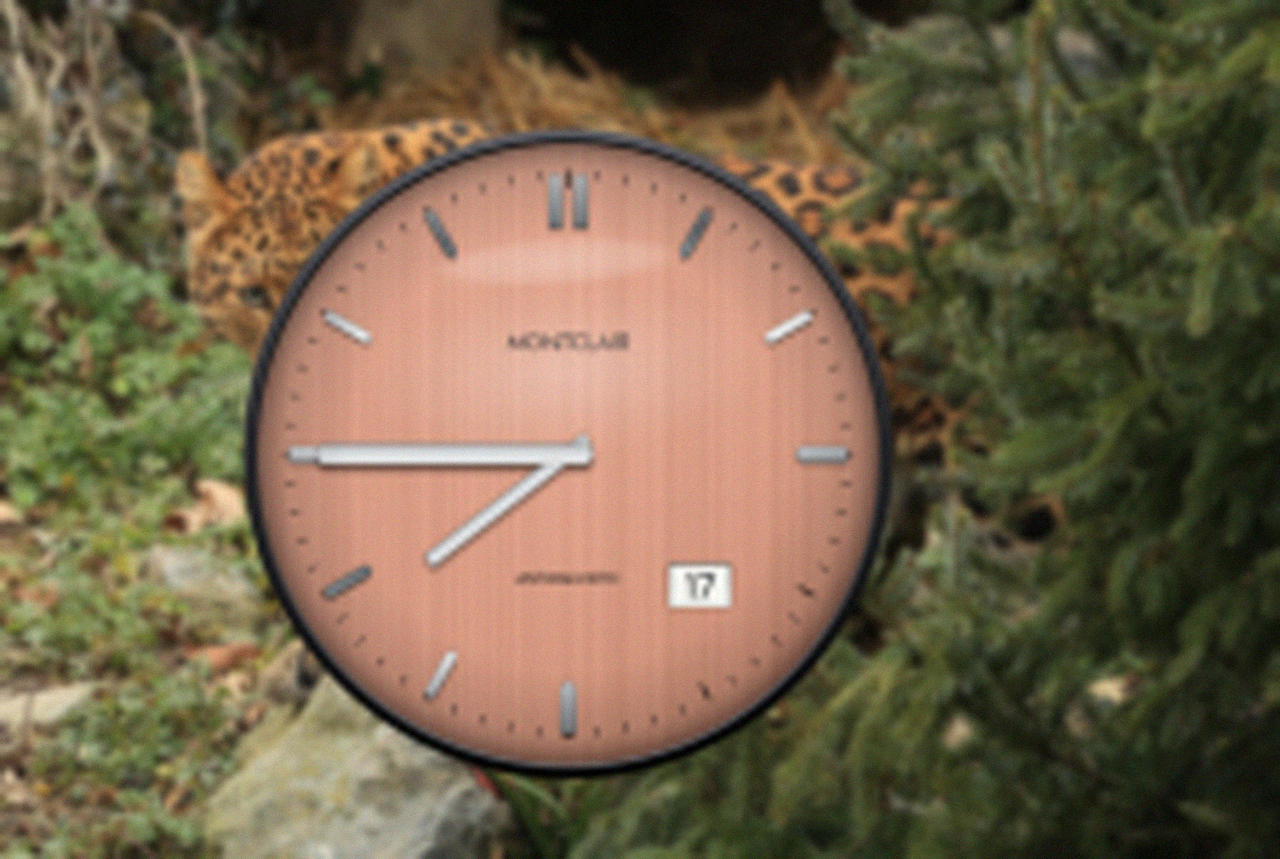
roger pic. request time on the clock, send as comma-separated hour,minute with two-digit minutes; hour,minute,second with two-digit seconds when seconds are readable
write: 7,45
